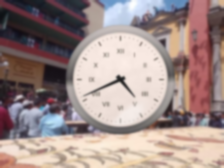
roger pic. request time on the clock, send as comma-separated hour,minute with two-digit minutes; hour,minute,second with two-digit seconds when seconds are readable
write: 4,41
